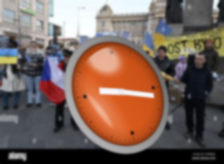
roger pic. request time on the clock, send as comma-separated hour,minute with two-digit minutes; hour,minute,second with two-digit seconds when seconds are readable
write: 9,17
